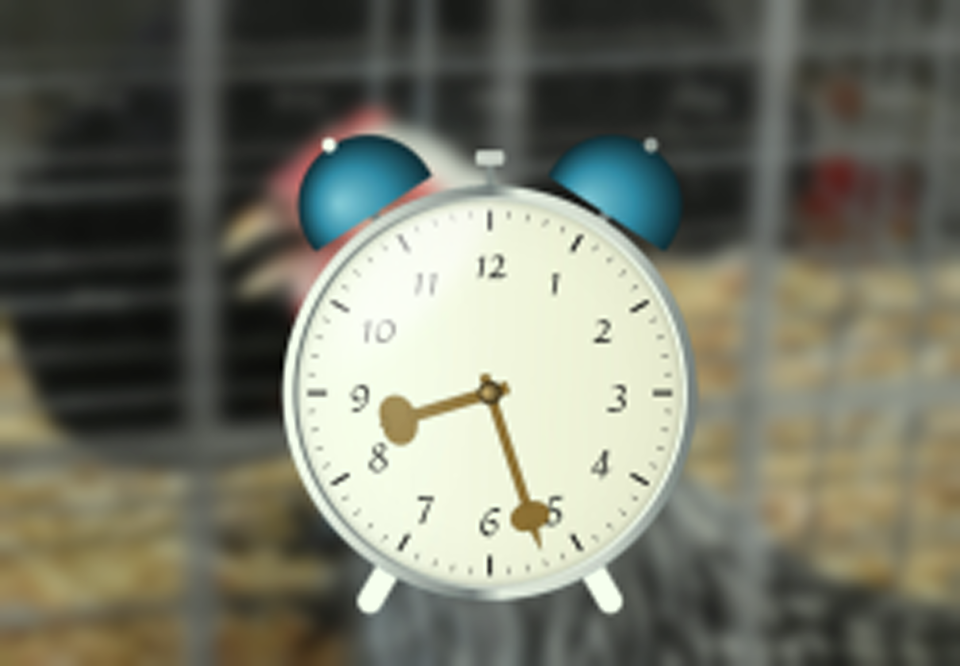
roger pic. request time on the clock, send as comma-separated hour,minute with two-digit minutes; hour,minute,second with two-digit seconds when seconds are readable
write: 8,27
